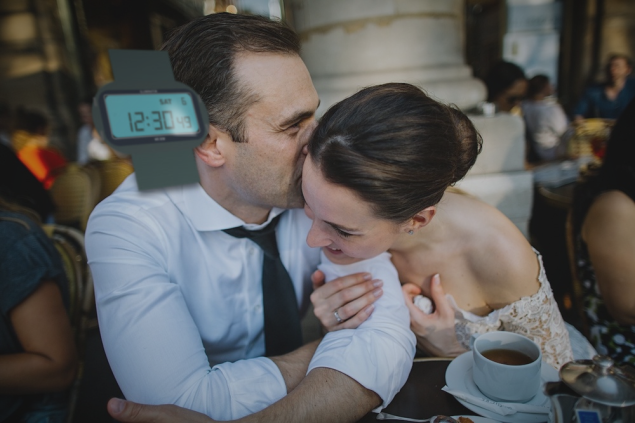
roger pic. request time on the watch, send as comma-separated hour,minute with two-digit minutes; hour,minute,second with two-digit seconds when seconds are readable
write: 12,30,49
